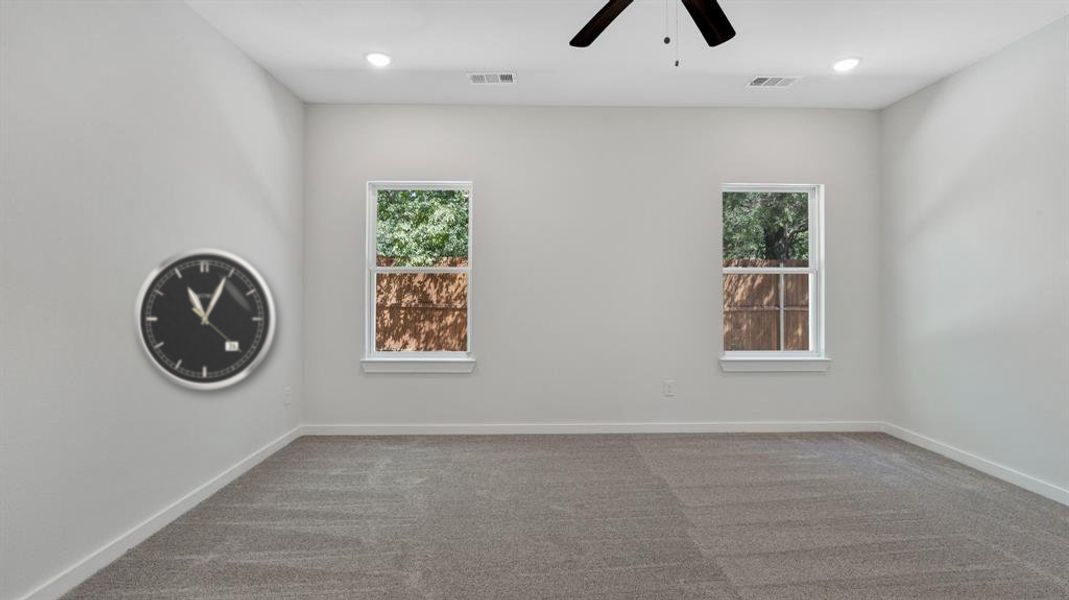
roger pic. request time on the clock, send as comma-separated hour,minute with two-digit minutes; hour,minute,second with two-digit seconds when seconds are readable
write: 11,04,22
